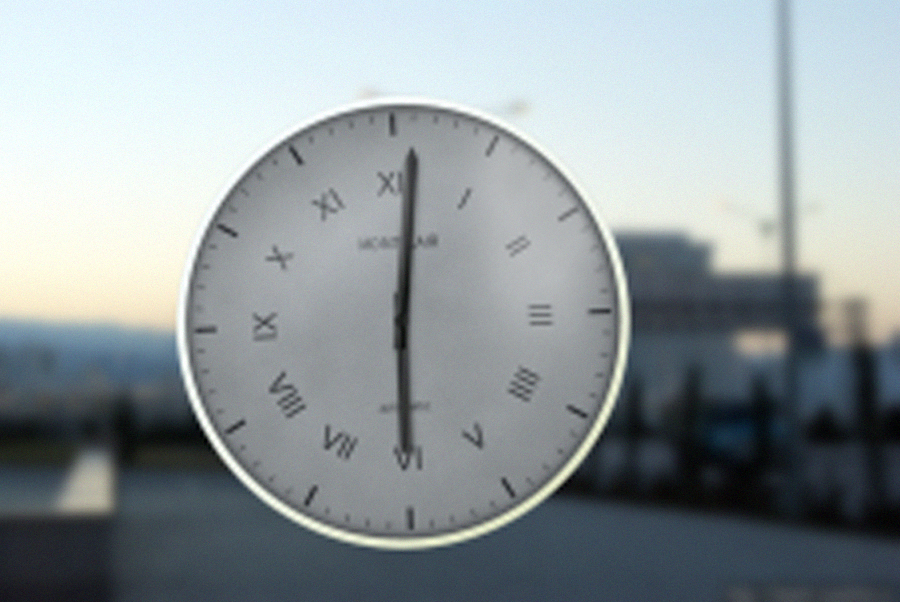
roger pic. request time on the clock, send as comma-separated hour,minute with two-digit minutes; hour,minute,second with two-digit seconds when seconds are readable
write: 6,01
